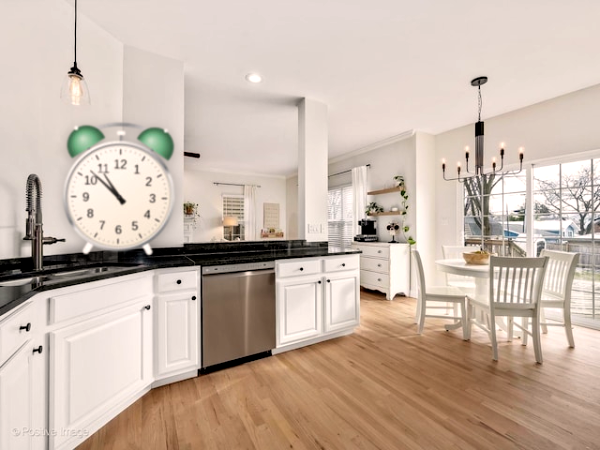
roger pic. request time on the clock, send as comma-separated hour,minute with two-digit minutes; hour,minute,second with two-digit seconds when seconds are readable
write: 10,52
